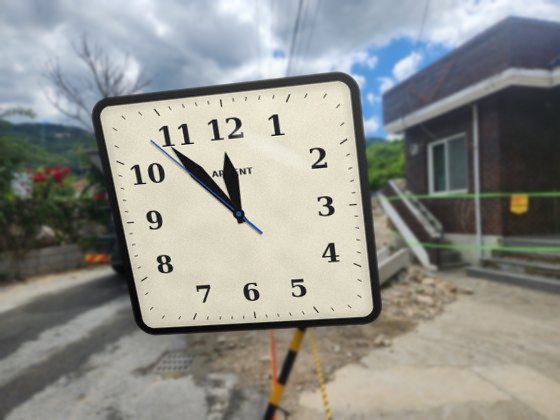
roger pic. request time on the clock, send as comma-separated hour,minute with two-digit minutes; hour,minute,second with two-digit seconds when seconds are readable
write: 11,53,53
